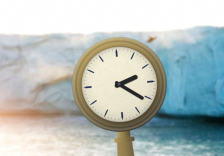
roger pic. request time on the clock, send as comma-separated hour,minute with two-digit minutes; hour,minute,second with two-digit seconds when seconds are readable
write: 2,21
